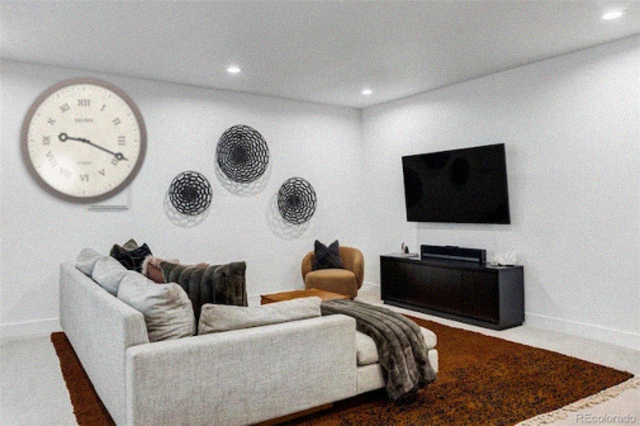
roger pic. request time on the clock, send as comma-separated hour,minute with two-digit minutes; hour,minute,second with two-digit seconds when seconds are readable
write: 9,19
